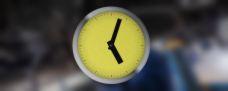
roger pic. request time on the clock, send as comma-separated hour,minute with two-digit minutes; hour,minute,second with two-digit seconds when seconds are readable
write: 5,03
